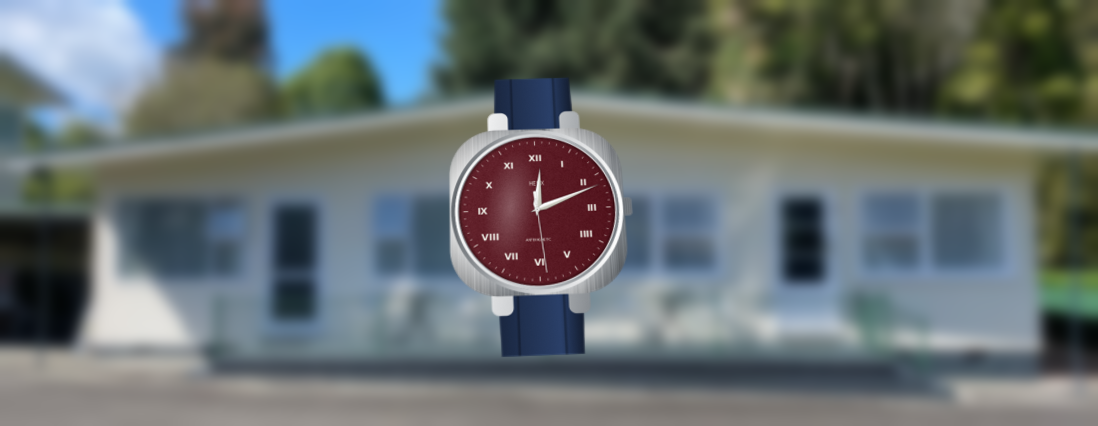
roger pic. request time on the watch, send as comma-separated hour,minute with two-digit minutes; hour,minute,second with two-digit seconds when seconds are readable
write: 12,11,29
